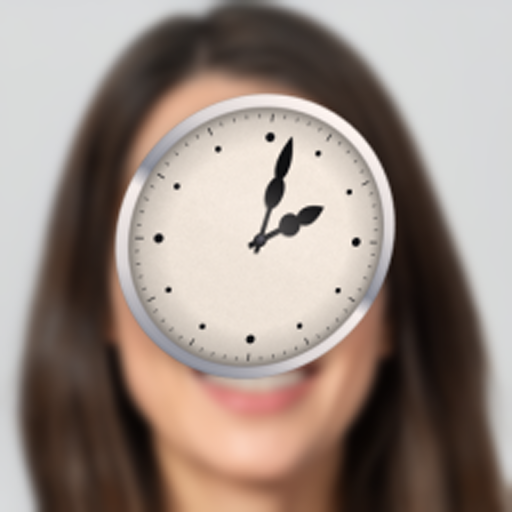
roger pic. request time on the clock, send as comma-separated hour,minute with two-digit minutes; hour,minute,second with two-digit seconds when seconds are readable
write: 2,02
